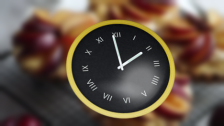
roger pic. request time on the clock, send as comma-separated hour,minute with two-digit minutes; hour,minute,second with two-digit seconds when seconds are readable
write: 1,59
